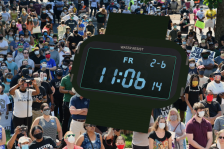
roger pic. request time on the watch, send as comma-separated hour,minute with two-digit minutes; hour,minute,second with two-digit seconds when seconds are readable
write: 11,06,14
